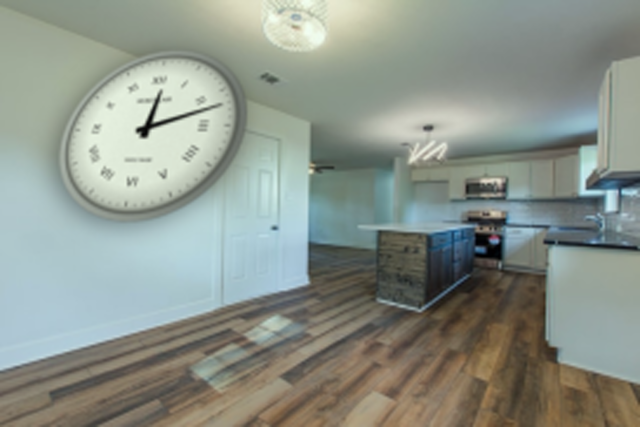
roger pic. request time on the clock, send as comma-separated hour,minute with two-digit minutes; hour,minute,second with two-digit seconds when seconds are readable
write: 12,12
